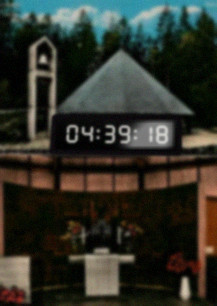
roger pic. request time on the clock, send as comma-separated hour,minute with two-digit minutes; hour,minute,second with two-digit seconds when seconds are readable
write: 4,39,18
